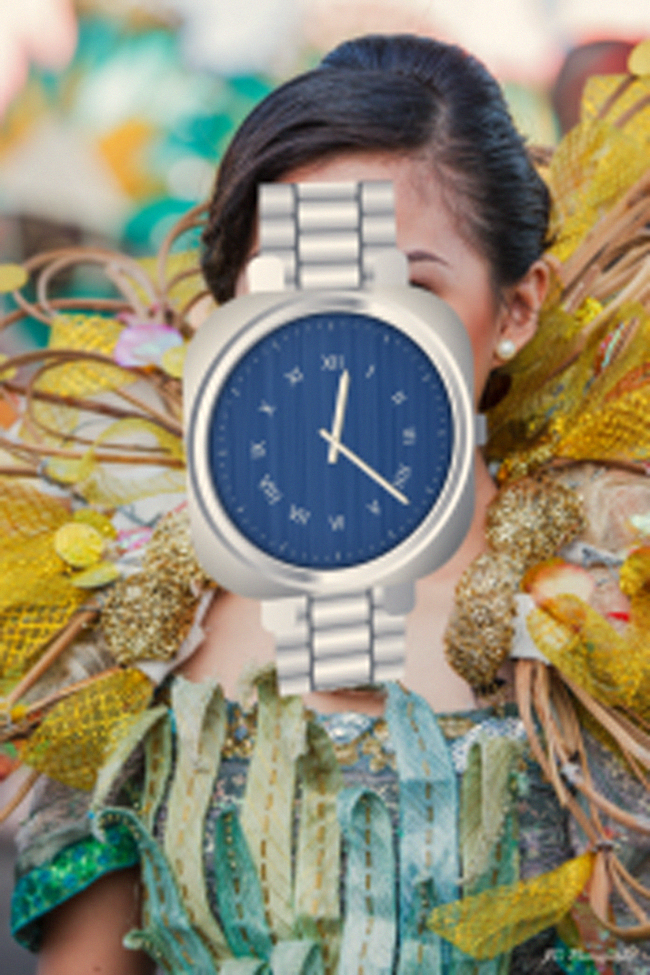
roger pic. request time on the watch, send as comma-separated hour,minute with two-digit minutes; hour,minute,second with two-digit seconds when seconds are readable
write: 12,22
